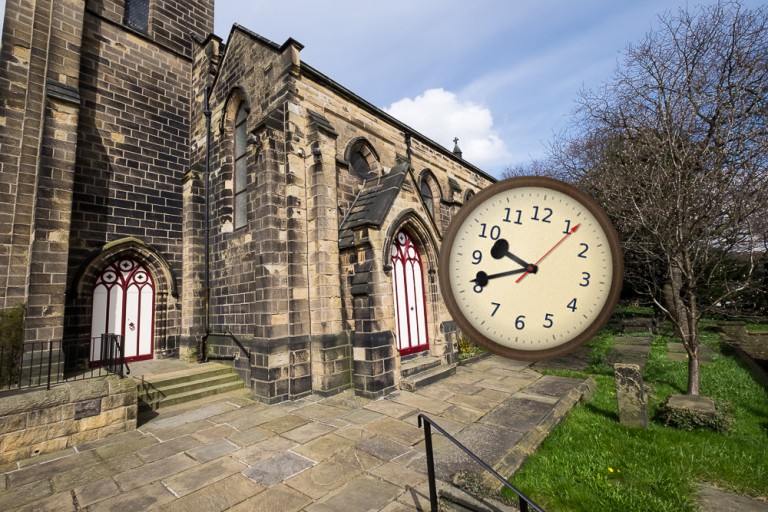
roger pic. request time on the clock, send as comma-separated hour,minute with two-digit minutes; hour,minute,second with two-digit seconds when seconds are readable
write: 9,41,06
